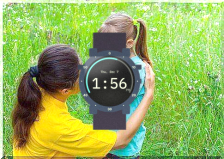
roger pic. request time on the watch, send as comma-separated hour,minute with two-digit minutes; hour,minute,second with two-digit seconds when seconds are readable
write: 1,56
